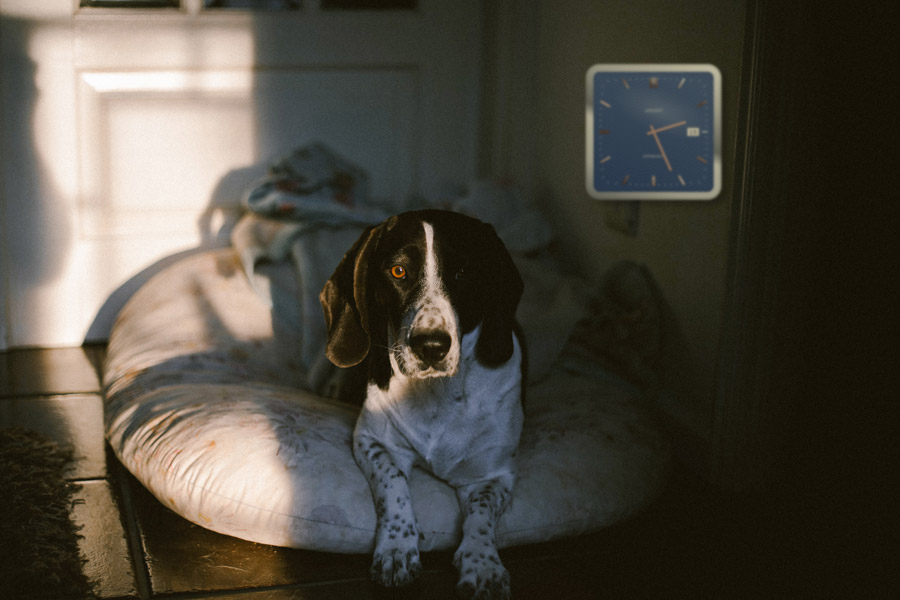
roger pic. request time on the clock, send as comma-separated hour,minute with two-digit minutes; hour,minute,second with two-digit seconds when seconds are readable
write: 2,26
